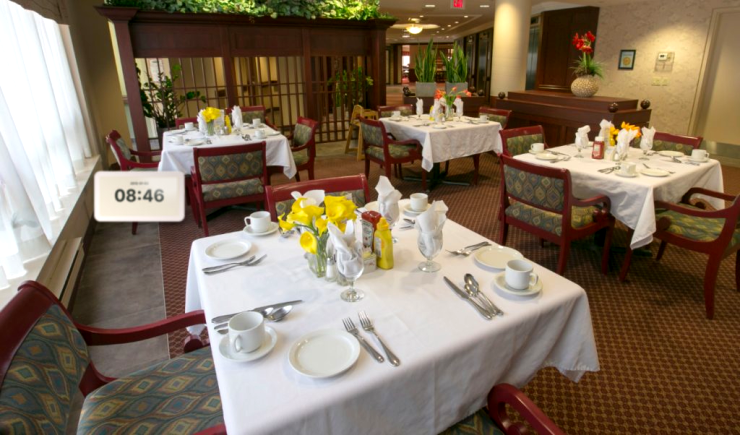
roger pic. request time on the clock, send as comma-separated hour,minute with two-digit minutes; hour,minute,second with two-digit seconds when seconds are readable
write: 8,46
